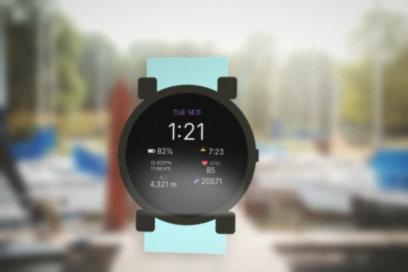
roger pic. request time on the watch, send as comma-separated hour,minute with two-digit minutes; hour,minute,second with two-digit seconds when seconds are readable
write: 1,21
